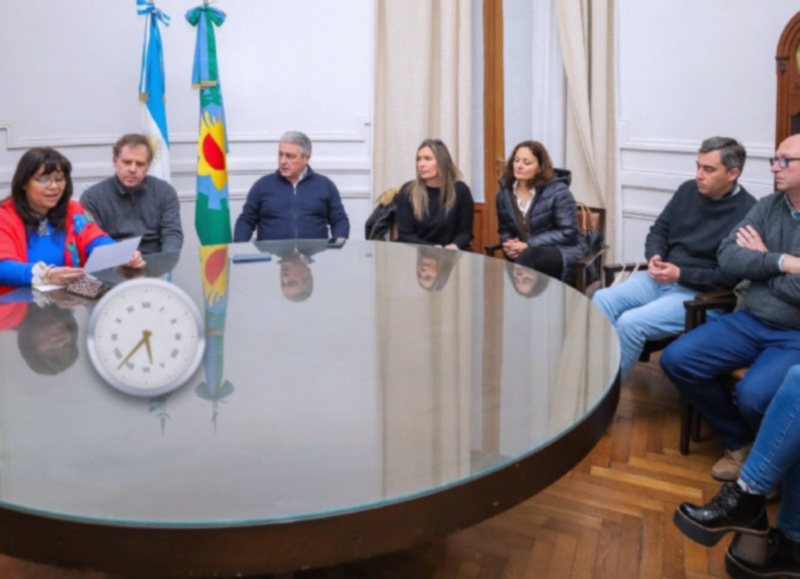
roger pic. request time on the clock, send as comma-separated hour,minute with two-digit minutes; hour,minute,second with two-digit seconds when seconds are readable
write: 5,37
